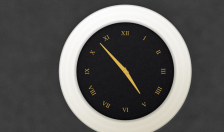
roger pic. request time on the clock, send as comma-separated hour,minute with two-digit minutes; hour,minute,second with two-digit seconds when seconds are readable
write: 4,53
